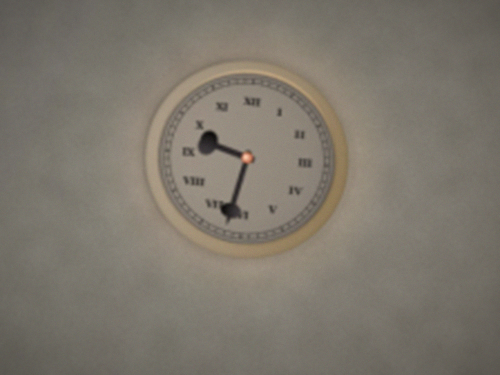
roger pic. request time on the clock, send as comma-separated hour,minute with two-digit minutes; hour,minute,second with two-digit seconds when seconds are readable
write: 9,32
